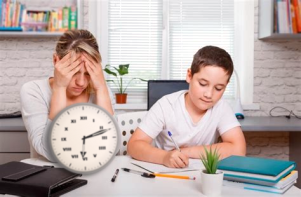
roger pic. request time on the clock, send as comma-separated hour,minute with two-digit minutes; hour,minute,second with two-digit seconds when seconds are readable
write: 6,12
